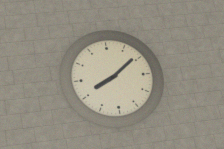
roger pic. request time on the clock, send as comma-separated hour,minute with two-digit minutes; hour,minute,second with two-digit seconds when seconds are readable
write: 8,09
